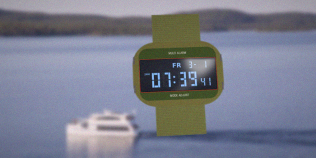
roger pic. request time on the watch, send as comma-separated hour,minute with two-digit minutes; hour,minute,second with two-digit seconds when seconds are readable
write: 7,39,41
